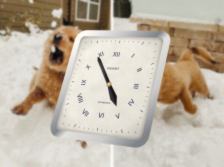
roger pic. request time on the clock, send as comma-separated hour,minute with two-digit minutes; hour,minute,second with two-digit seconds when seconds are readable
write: 4,54
